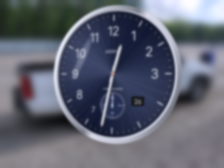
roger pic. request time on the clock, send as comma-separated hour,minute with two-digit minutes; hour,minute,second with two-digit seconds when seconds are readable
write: 12,32
